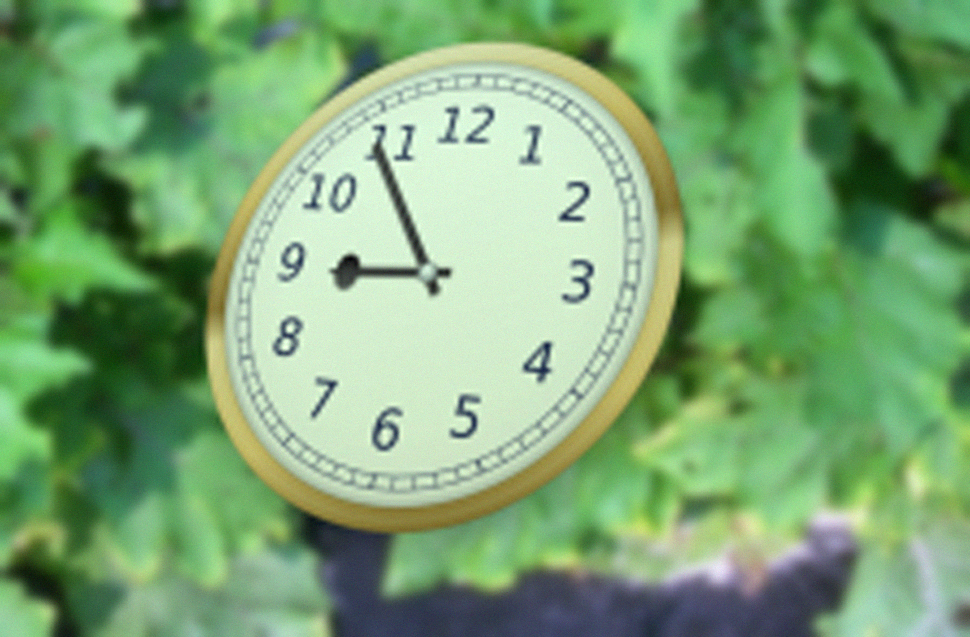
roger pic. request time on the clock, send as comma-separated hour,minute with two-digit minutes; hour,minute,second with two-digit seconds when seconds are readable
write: 8,54
